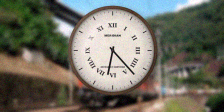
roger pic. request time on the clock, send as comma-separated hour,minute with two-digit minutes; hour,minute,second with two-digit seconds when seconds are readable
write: 6,23
